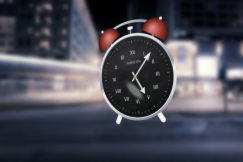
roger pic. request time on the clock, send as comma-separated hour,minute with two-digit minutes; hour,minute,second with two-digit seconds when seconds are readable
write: 5,07
